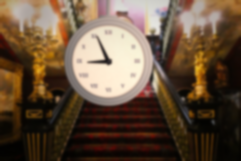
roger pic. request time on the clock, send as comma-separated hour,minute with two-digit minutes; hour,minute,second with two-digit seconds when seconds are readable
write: 8,56
